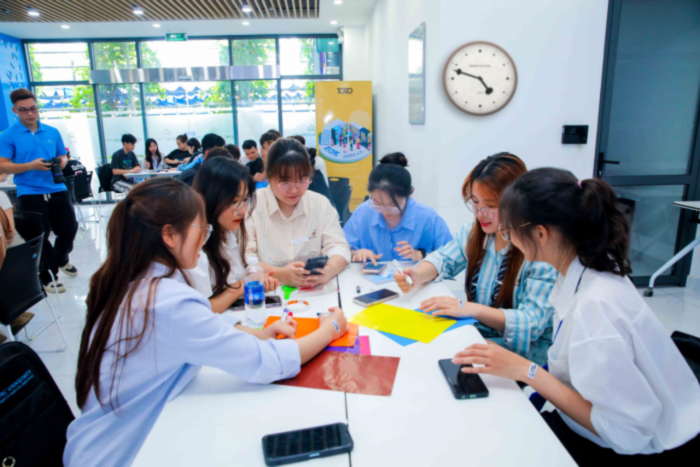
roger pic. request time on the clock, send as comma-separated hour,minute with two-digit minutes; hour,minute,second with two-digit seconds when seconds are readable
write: 4,48
